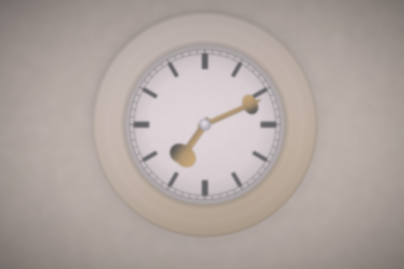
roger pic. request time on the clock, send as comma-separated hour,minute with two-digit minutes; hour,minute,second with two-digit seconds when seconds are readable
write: 7,11
